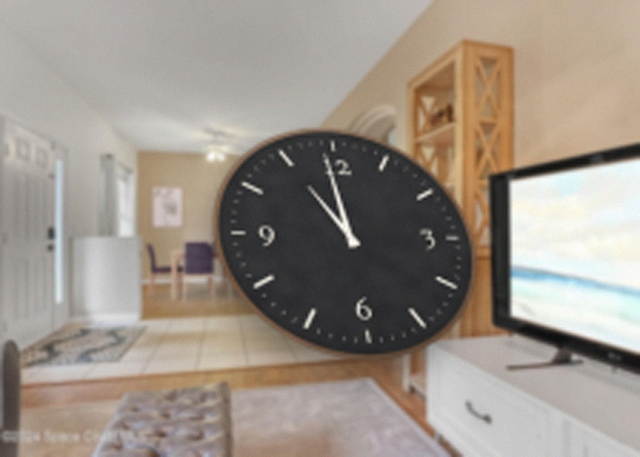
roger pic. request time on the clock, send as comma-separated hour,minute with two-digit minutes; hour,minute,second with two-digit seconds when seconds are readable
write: 10,59
